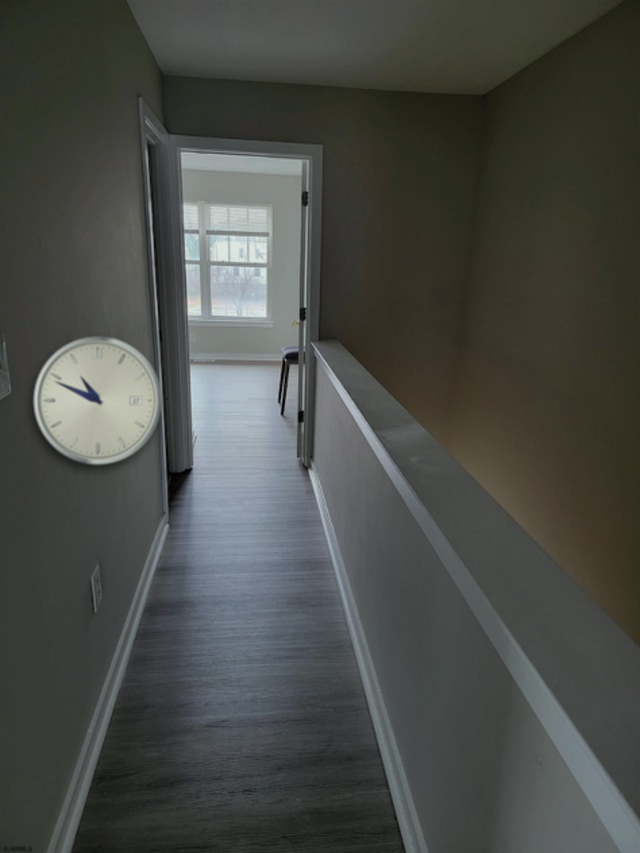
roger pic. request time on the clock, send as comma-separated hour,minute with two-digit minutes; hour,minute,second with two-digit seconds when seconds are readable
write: 10,49
